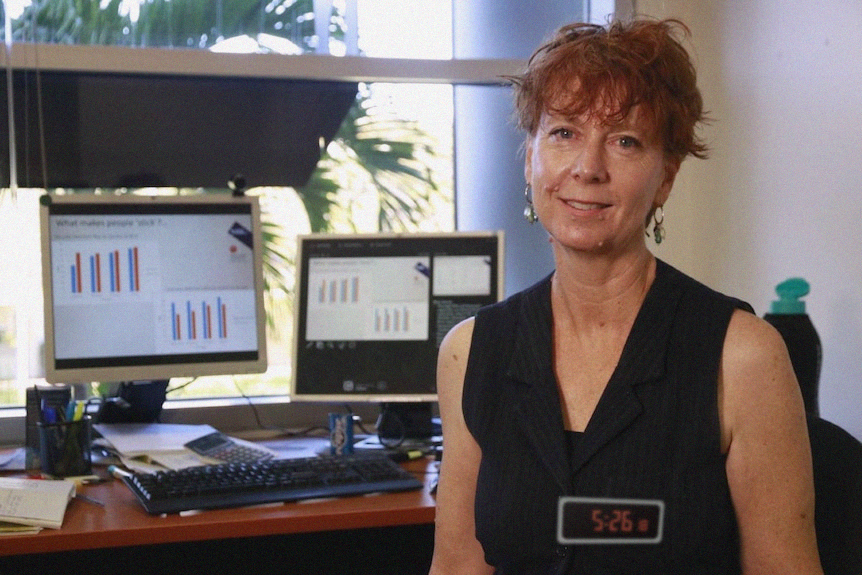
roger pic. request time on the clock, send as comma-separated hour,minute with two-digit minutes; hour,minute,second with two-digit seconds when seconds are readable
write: 5,26
